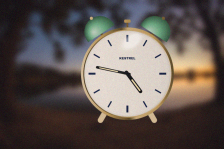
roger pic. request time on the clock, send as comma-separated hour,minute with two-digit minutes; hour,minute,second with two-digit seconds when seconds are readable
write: 4,47
